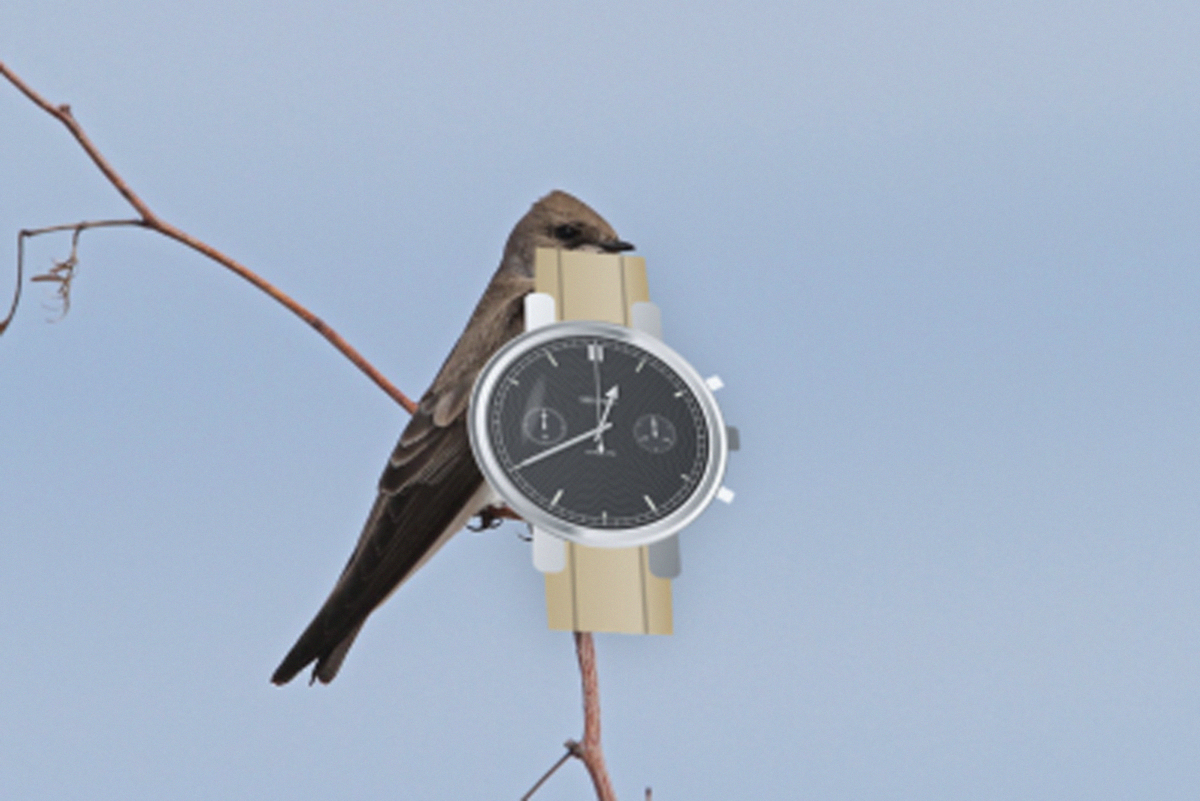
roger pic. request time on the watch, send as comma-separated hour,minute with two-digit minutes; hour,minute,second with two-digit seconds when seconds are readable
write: 12,40
